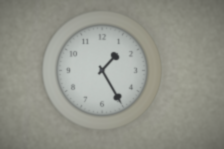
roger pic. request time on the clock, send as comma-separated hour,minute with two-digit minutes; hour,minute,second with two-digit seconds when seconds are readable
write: 1,25
